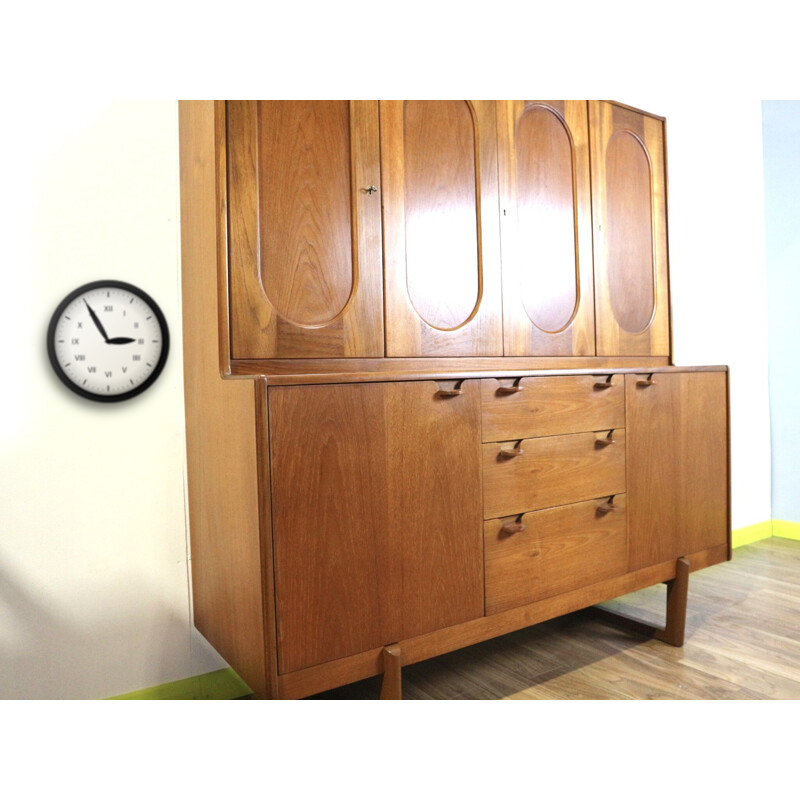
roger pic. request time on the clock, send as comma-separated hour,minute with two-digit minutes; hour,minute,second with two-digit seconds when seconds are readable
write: 2,55
